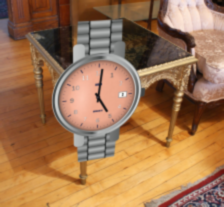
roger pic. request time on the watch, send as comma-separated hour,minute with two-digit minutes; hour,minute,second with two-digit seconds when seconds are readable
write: 5,01
